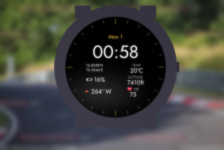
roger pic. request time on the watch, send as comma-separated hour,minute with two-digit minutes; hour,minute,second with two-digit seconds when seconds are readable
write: 0,58
